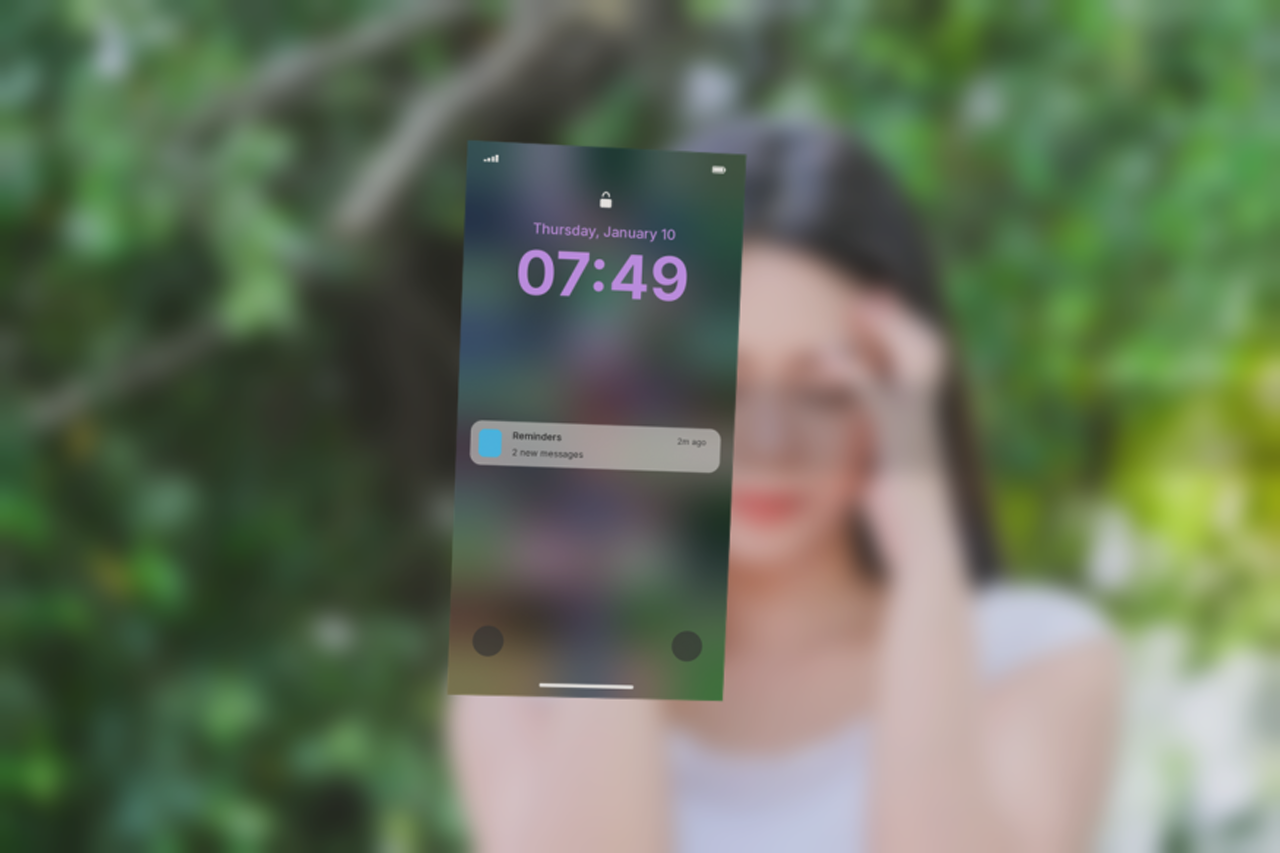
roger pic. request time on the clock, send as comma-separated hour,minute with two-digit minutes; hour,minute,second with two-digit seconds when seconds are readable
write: 7,49
